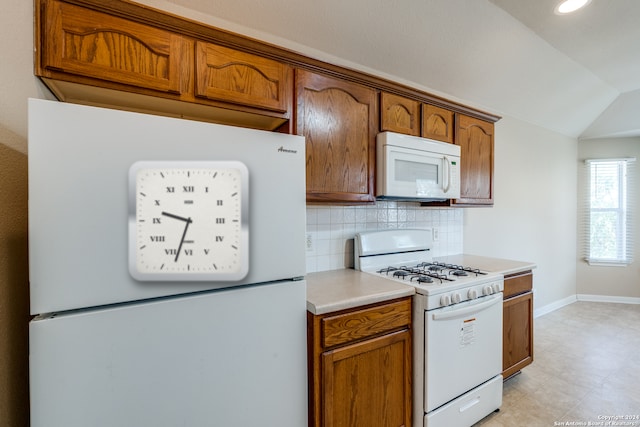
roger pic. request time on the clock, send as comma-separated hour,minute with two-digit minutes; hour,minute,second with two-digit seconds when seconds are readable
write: 9,33
